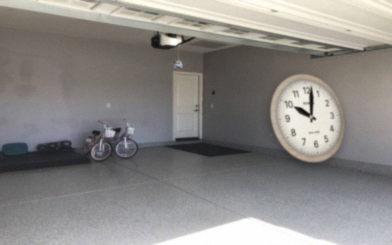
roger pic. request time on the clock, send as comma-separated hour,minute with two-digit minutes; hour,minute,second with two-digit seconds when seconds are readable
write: 10,02
